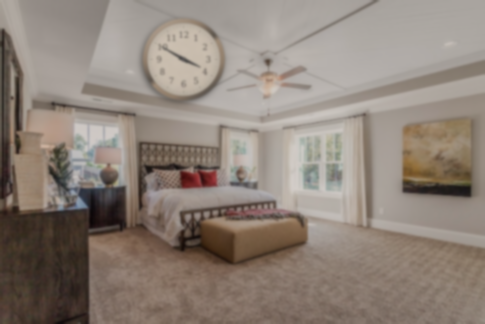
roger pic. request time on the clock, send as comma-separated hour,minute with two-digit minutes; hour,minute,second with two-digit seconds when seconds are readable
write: 3,50
